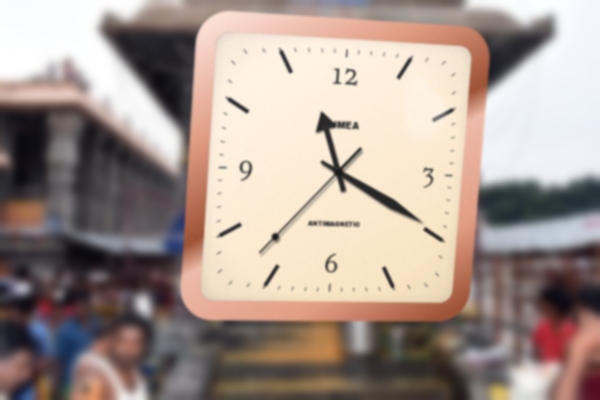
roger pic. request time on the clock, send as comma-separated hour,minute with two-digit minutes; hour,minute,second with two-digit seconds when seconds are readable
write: 11,19,37
